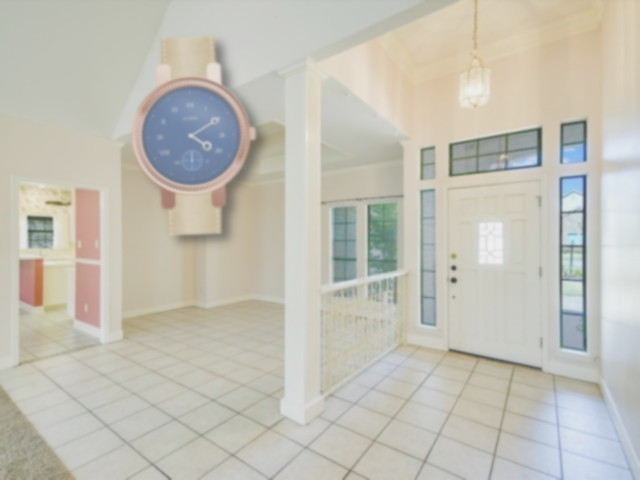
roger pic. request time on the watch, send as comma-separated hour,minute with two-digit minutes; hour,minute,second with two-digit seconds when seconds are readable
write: 4,10
